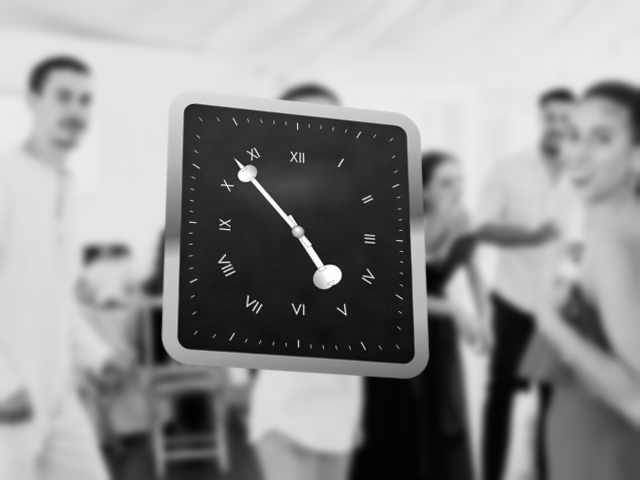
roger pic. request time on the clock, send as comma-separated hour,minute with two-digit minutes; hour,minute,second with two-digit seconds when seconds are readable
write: 4,53
